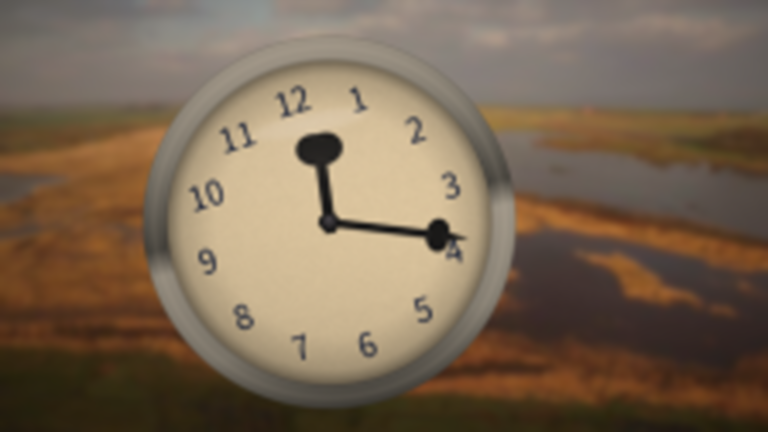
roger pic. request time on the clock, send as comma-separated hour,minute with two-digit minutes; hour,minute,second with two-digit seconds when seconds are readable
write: 12,19
